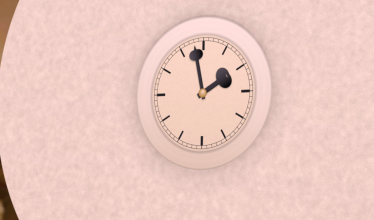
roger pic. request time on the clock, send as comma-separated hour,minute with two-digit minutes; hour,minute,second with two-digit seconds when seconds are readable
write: 1,58
